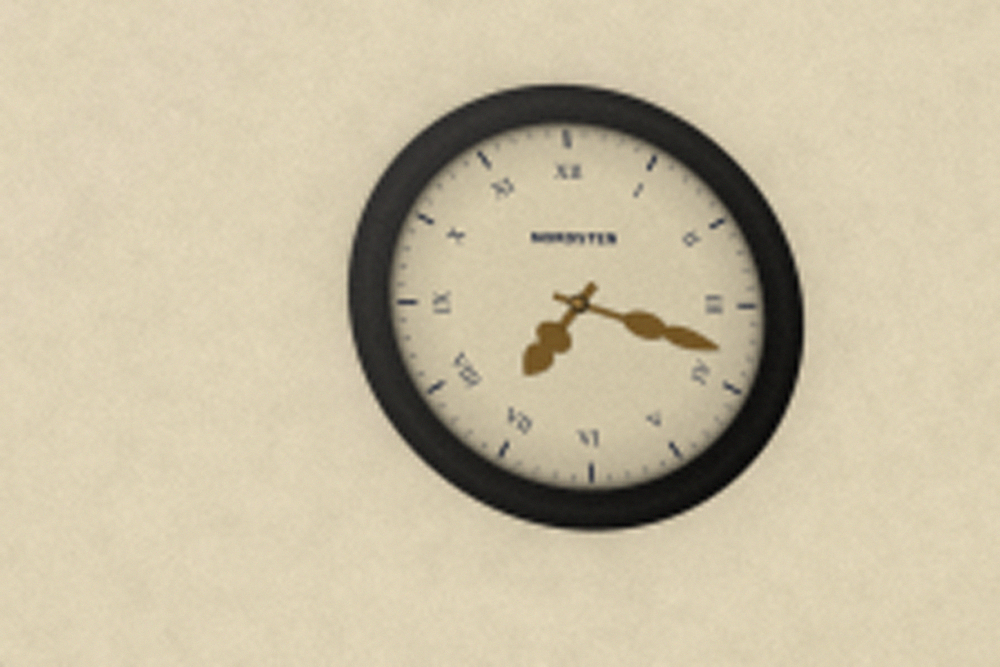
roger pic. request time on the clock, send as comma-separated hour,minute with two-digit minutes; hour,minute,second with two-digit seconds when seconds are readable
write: 7,18
